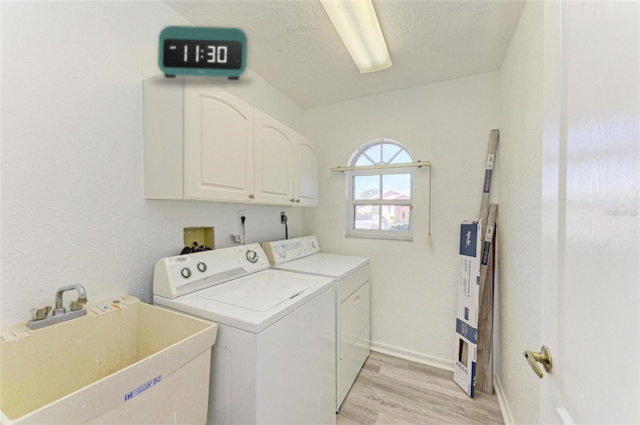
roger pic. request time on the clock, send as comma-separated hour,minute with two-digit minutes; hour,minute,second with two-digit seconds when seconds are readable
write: 11,30
